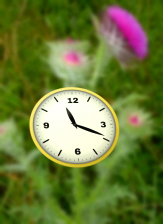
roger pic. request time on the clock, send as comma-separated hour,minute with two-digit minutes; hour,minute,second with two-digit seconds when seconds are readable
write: 11,19
